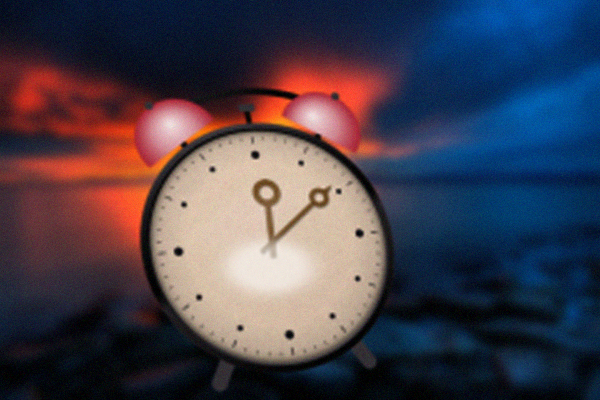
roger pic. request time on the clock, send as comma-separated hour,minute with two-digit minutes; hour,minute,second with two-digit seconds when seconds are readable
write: 12,09
